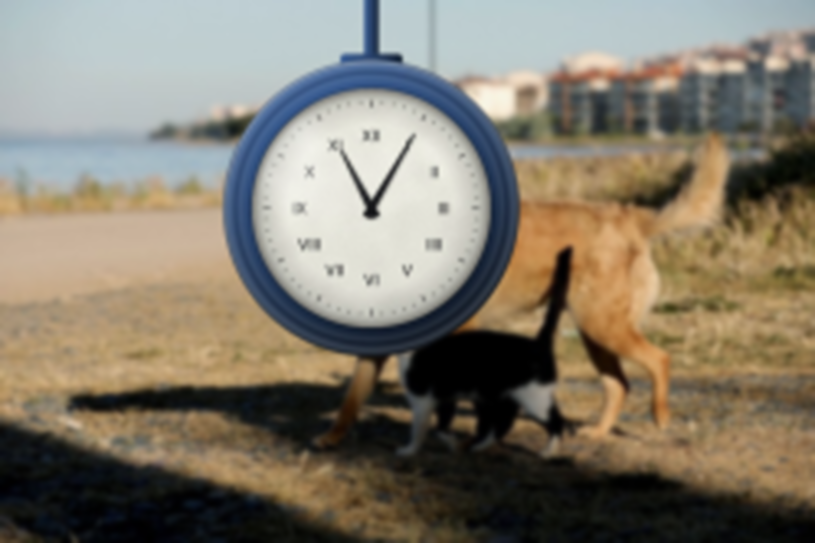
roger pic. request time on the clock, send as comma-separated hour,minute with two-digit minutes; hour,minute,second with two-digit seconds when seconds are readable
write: 11,05
